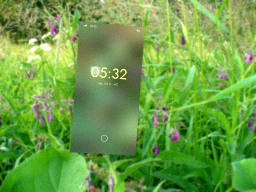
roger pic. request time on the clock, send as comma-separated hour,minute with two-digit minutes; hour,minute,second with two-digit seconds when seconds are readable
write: 5,32
